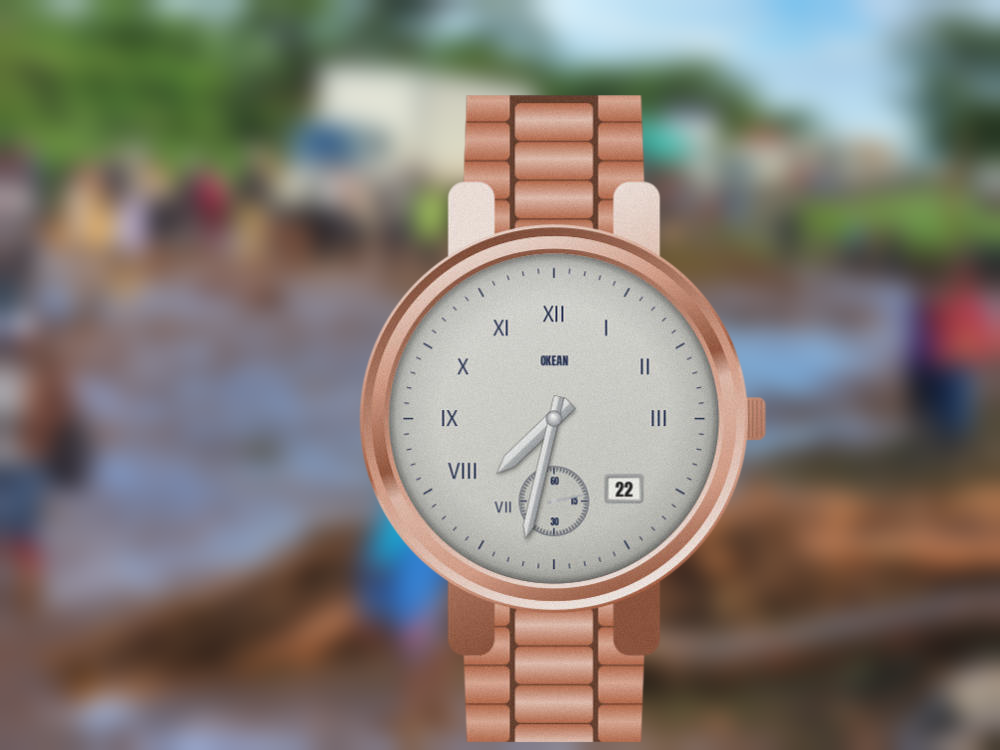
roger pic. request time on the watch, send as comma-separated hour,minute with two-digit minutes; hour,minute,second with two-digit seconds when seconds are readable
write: 7,32,13
